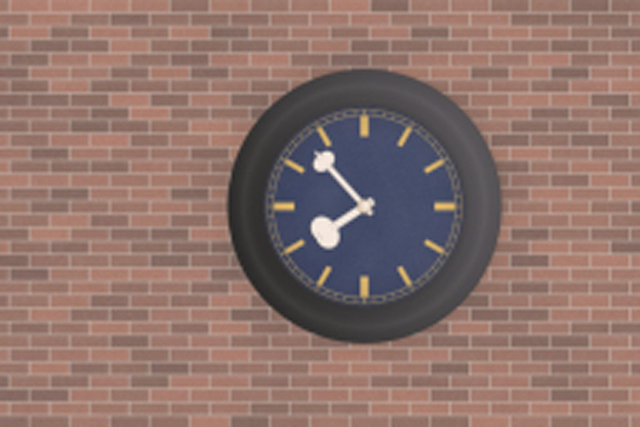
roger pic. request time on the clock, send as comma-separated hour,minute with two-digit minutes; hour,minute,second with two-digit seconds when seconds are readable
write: 7,53
